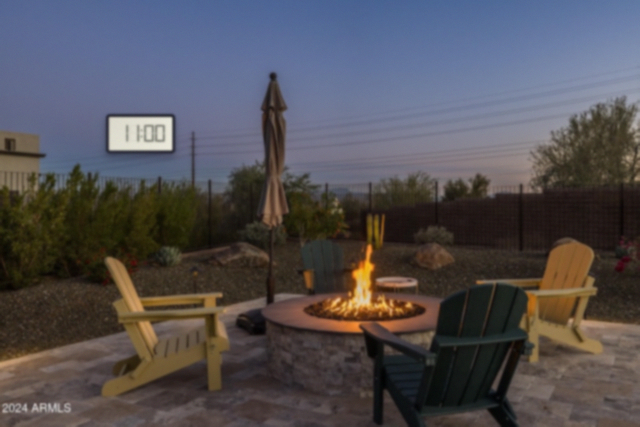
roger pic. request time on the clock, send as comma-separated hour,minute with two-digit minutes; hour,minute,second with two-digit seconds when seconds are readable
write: 11,00
